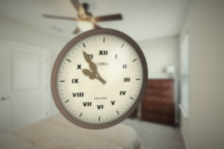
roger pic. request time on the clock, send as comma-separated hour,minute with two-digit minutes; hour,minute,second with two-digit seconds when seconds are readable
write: 9,54
